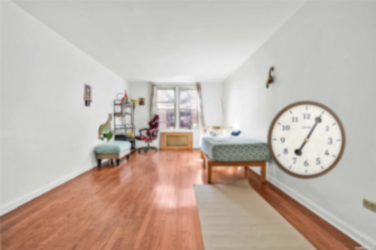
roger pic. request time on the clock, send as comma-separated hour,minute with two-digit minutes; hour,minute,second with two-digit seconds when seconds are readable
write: 7,05
